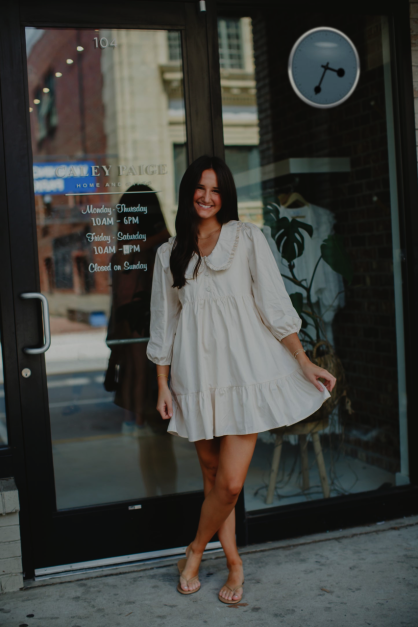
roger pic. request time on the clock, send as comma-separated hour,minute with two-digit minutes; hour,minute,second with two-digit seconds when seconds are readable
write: 3,34
